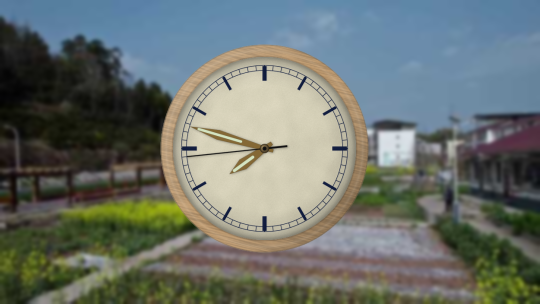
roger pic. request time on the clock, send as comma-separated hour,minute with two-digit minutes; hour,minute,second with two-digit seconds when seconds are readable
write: 7,47,44
